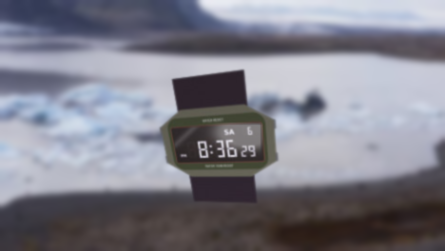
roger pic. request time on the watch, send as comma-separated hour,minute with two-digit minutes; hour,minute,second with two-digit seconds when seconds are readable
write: 8,36,29
